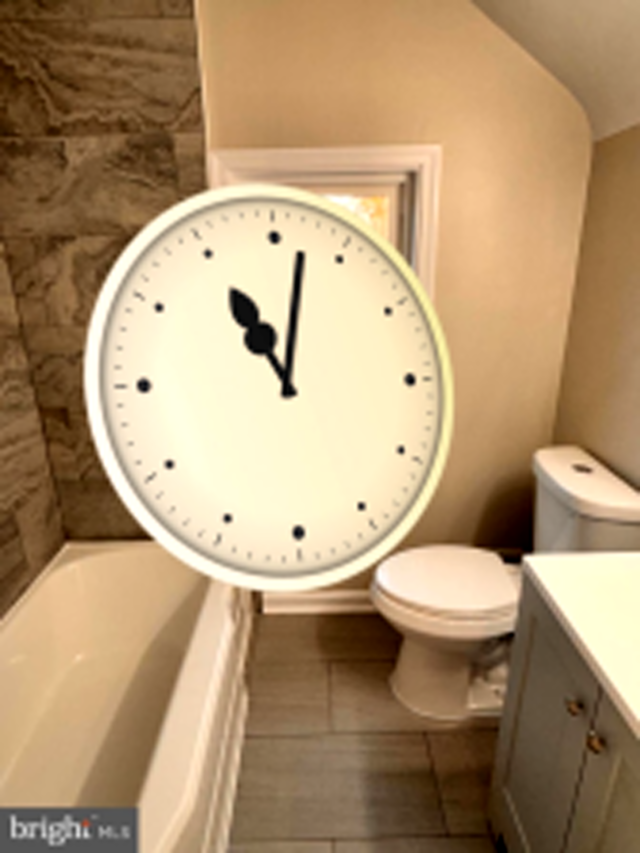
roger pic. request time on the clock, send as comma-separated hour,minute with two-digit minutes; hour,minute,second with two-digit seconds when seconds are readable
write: 11,02
